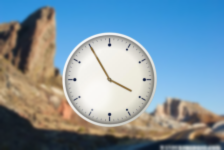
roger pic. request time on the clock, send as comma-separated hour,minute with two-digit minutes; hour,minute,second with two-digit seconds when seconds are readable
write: 3,55
